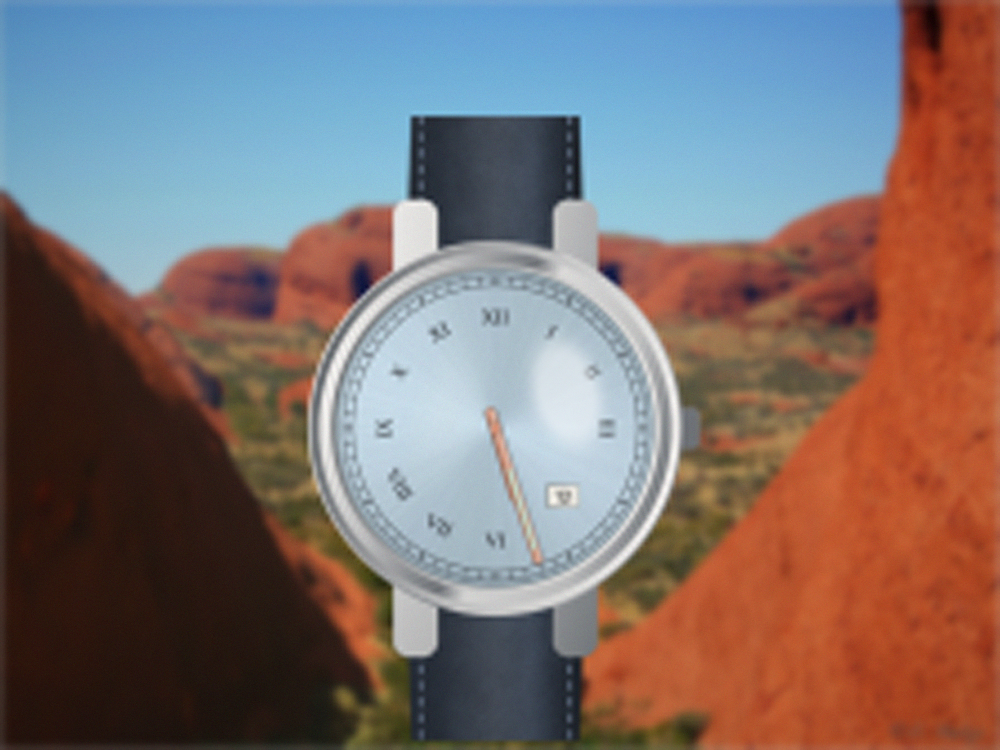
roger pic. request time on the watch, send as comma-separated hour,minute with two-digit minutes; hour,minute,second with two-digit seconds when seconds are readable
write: 5,27
